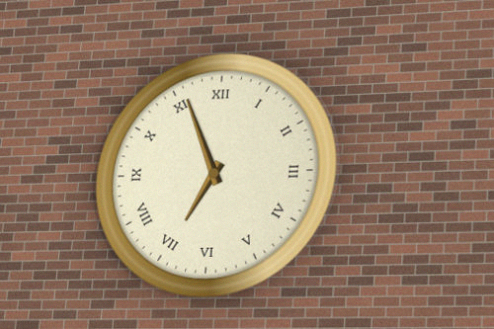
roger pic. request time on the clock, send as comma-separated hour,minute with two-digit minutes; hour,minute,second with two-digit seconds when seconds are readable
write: 6,56
